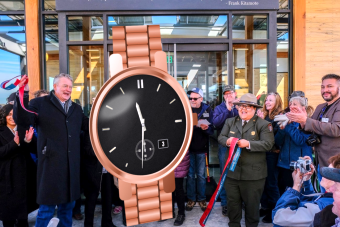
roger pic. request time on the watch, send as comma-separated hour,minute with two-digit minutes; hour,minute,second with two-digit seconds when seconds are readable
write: 11,31
